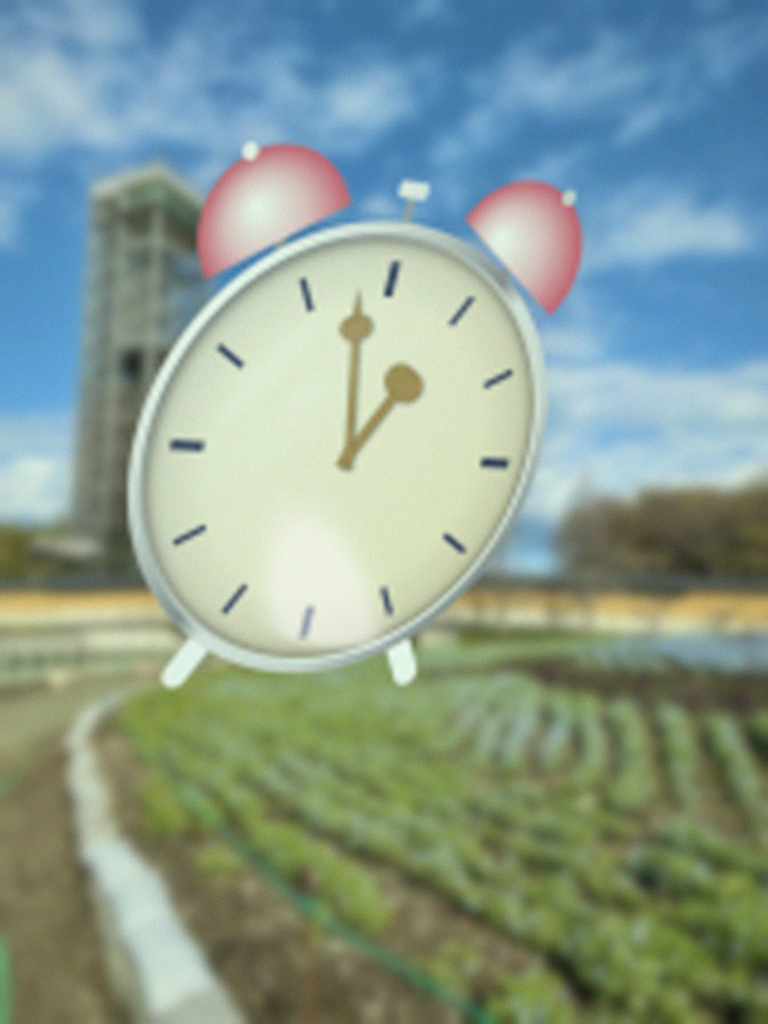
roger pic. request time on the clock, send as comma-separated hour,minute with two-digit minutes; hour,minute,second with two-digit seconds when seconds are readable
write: 12,58
